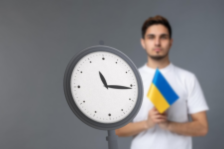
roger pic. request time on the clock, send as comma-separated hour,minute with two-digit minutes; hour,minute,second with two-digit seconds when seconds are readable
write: 11,16
